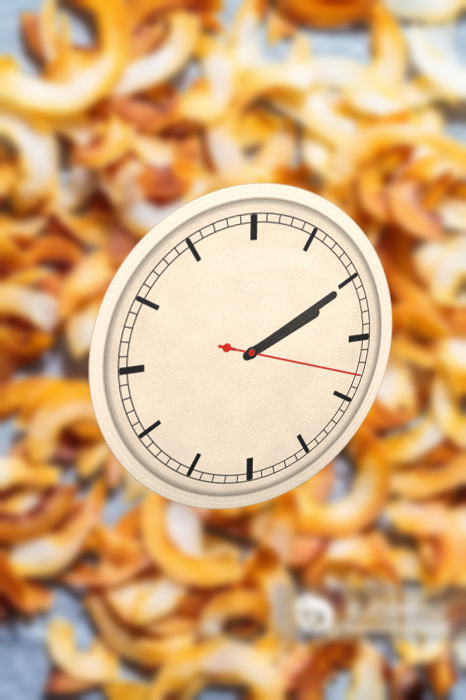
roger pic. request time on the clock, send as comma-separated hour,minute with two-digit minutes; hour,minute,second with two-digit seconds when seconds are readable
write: 2,10,18
